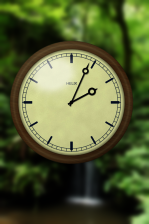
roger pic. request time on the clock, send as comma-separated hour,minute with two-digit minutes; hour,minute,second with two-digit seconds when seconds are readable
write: 2,04
